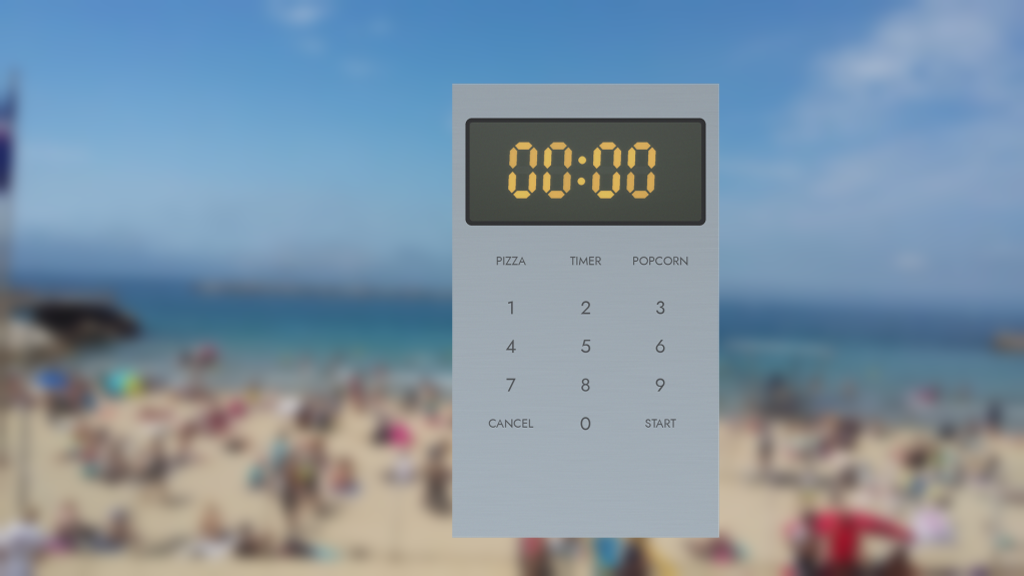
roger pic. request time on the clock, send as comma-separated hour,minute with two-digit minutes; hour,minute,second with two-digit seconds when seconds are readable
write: 0,00
